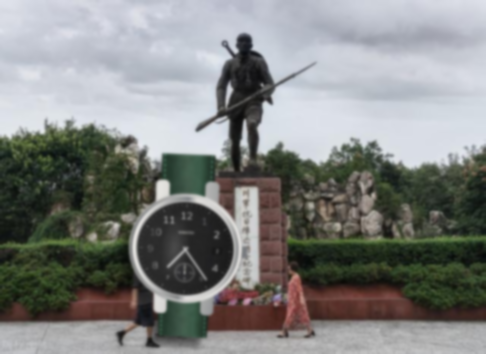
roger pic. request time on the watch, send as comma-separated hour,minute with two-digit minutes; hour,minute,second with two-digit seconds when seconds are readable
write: 7,24
